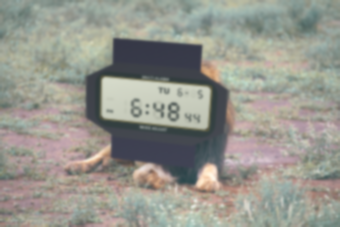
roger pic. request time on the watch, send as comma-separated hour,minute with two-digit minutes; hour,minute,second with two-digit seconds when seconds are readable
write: 6,48
